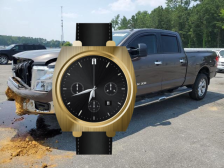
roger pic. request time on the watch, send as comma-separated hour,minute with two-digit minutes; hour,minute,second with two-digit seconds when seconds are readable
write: 6,42
